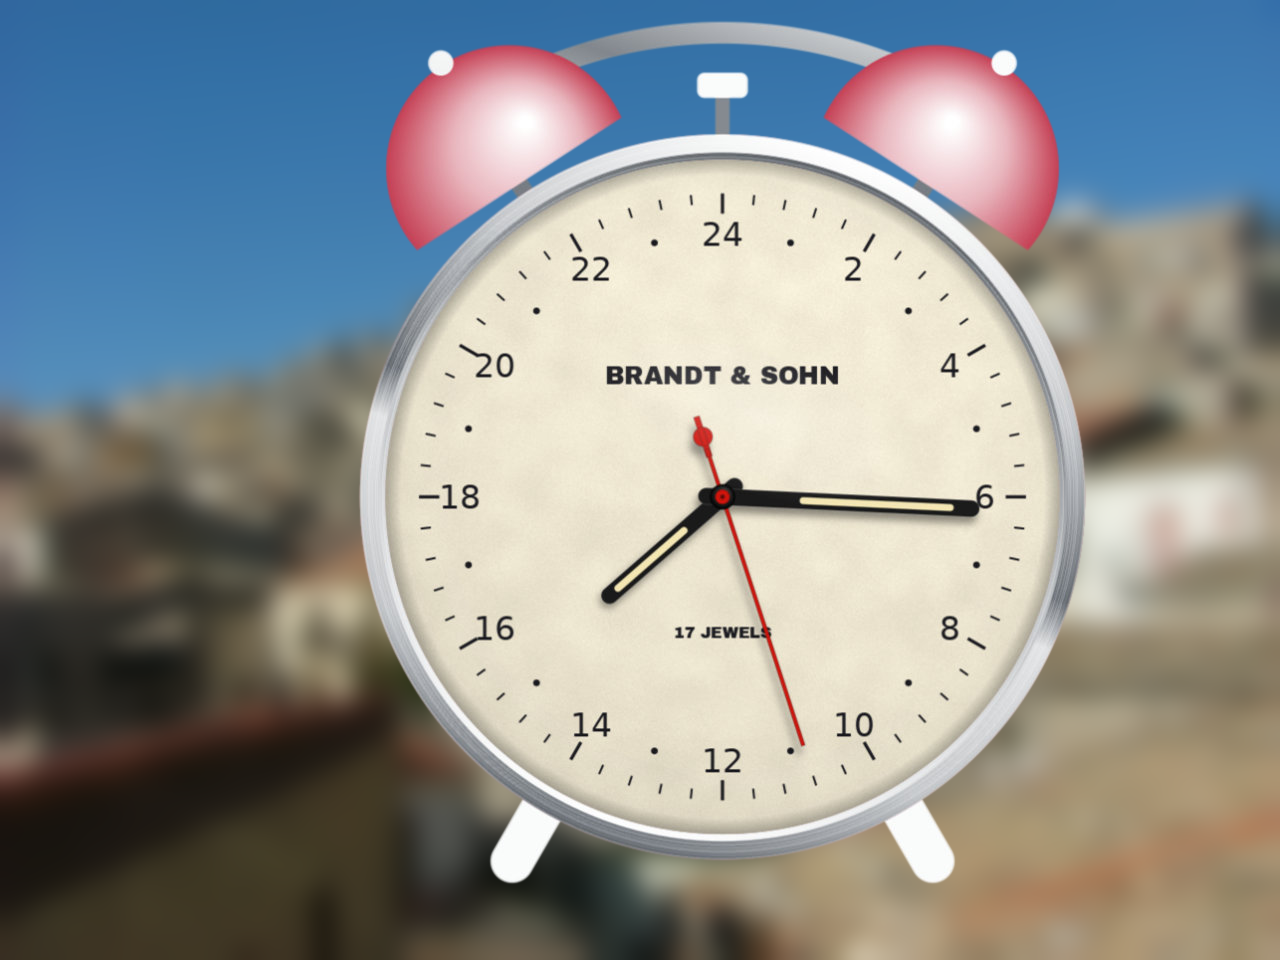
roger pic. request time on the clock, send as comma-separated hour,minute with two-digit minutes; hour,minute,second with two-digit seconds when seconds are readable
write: 15,15,27
